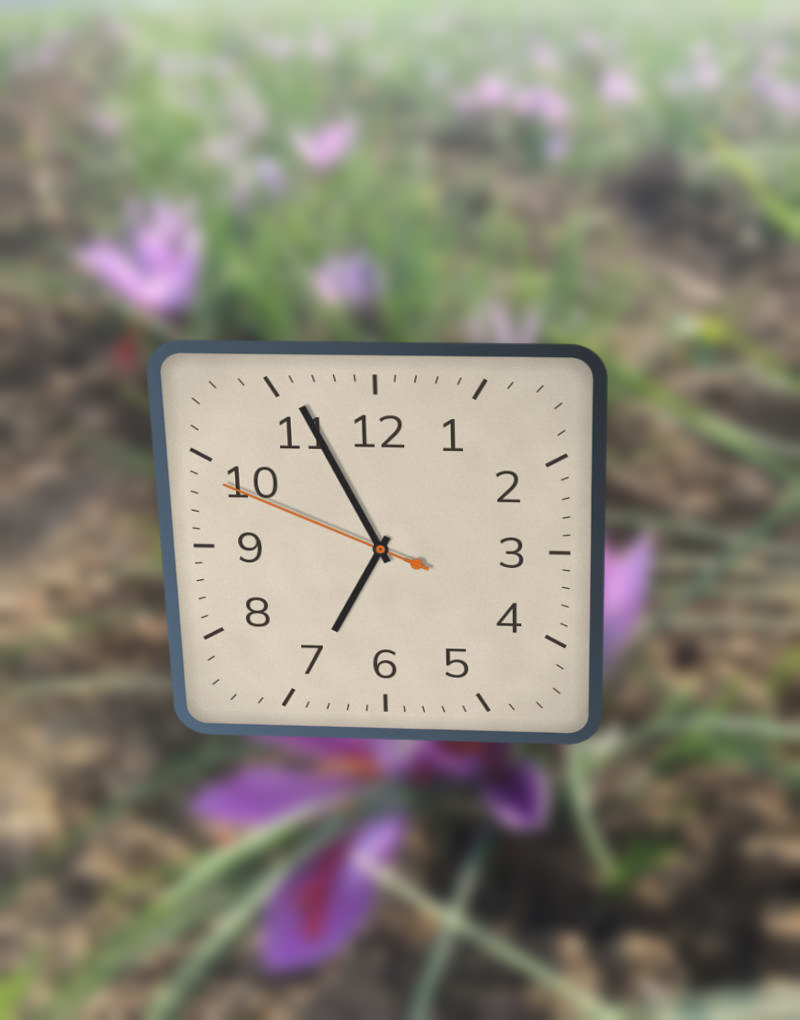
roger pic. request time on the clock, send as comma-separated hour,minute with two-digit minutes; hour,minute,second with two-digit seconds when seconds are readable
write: 6,55,49
